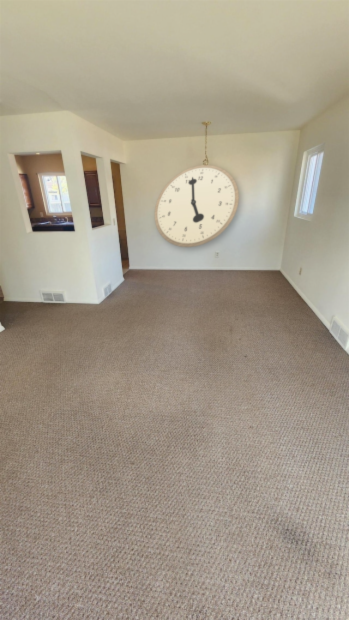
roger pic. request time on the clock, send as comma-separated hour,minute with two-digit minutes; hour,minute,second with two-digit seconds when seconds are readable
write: 4,57
